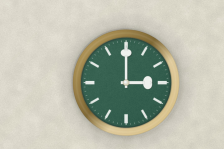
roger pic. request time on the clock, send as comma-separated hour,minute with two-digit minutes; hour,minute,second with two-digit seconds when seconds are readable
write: 3,00
